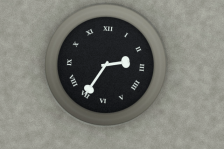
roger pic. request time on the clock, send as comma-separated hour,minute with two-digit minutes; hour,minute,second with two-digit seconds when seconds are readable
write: 2,35
